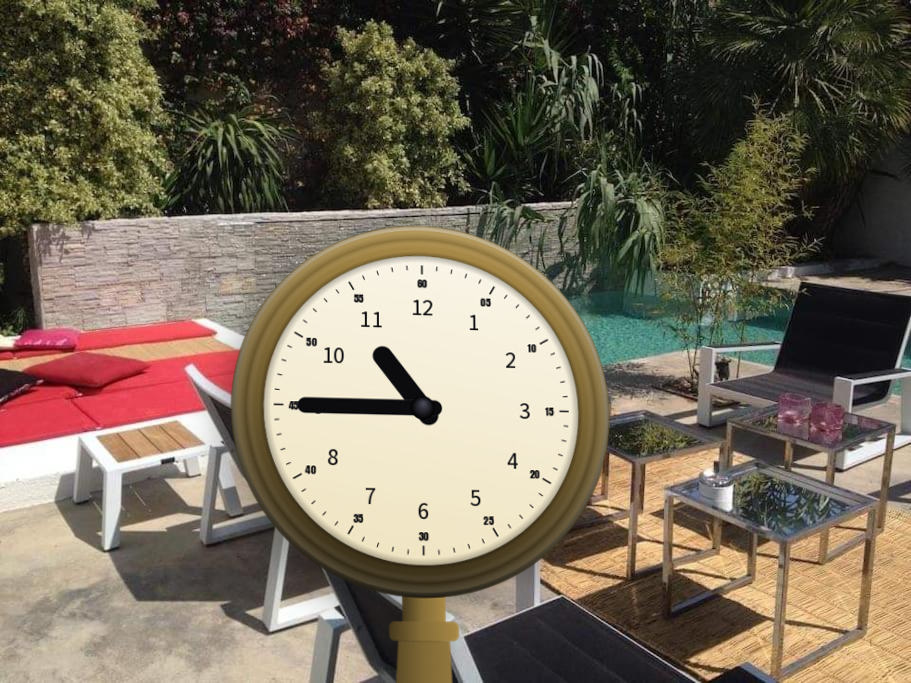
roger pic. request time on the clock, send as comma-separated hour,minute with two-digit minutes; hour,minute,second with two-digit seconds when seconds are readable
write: 10,45
